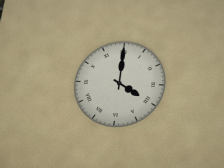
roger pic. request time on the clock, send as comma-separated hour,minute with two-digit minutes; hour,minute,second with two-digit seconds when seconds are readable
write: 4,00
